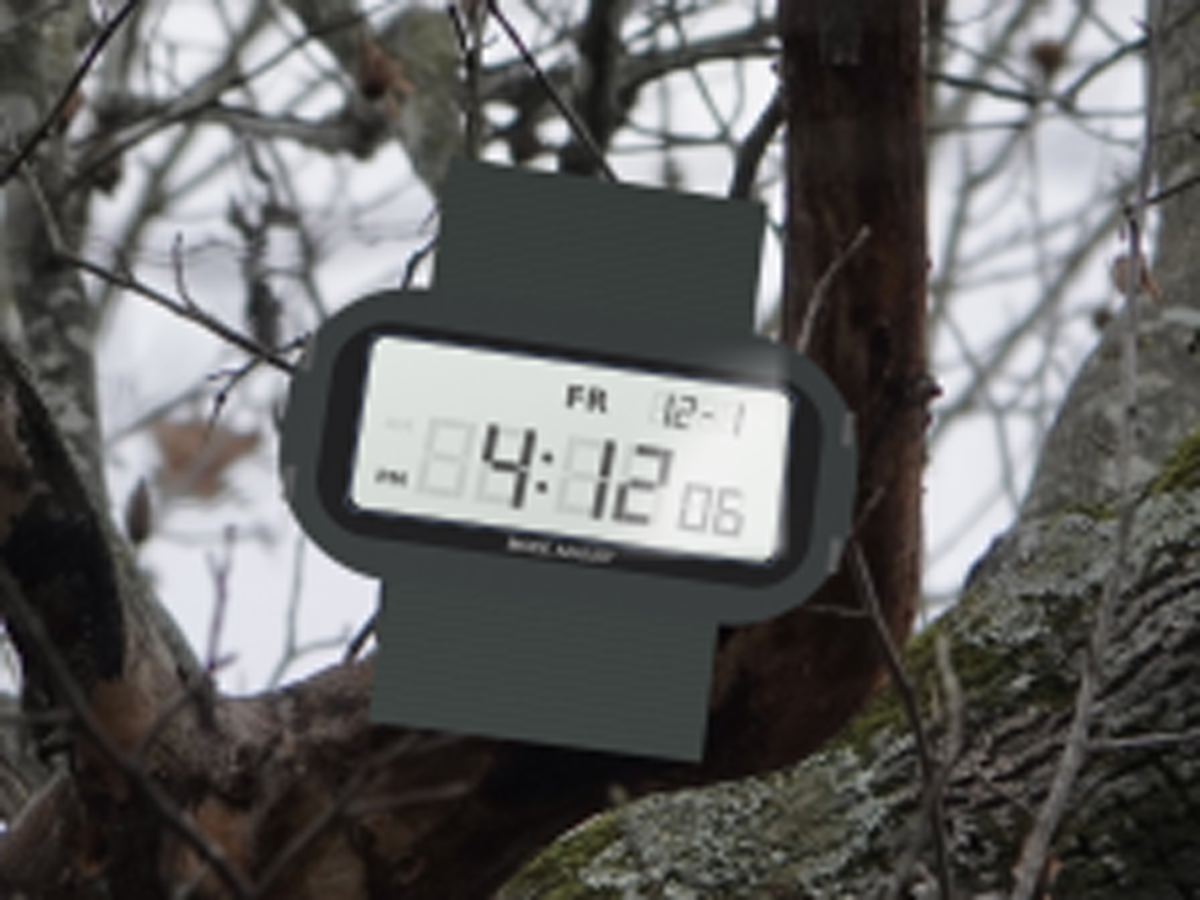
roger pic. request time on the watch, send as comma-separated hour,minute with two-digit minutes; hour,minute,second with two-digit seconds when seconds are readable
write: 4,12,06
